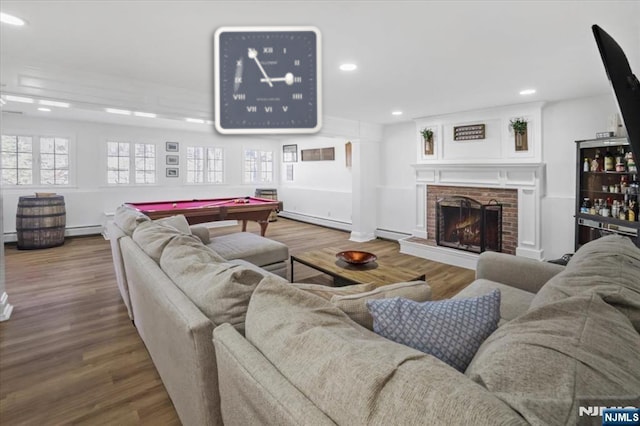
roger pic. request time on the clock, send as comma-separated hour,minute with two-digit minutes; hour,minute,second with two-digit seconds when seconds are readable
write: 2,55
